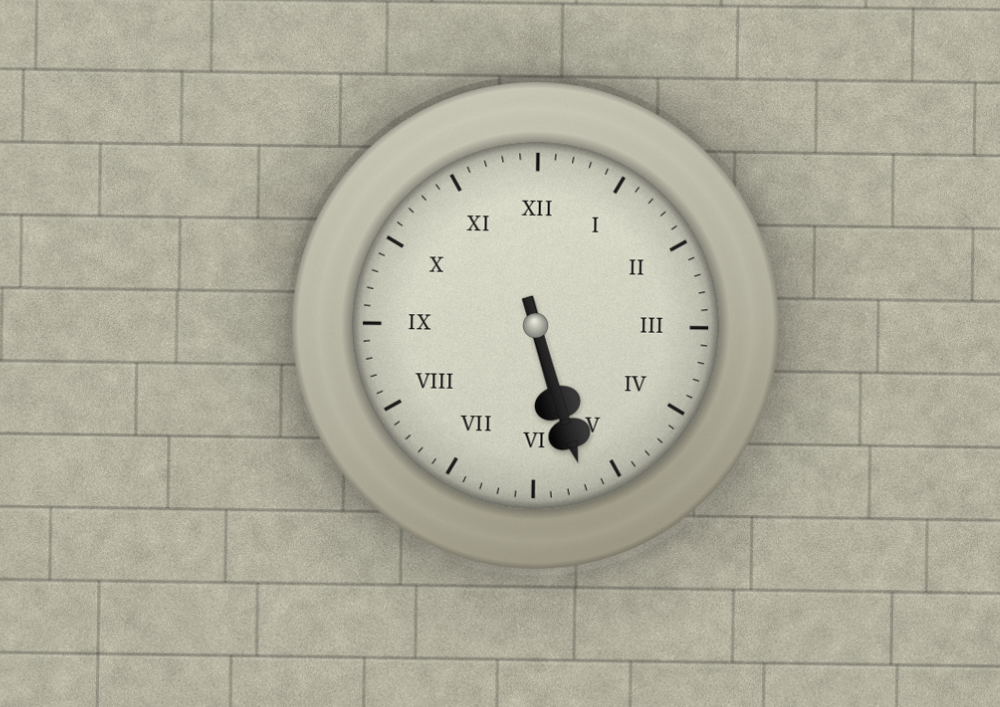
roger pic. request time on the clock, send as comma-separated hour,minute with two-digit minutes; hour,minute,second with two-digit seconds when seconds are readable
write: 5,27
